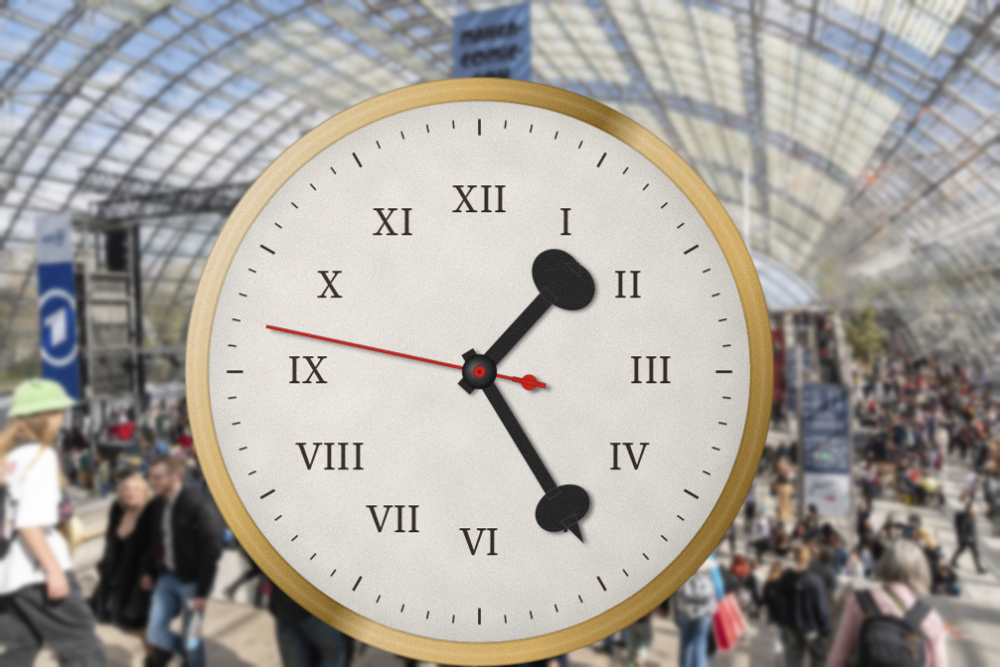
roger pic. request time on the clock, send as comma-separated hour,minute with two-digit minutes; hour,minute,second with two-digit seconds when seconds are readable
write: 1,24,47
